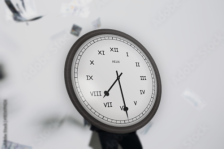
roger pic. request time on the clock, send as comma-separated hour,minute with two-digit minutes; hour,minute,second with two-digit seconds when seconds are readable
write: 7,29
